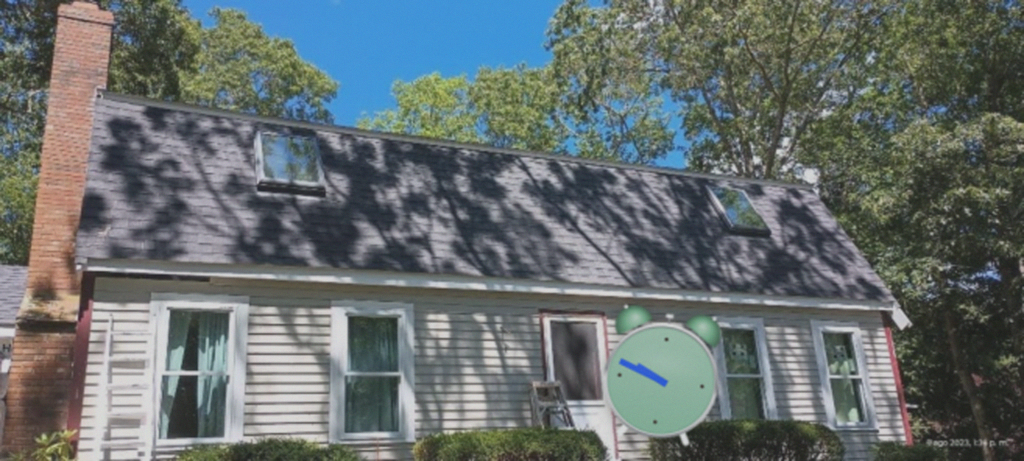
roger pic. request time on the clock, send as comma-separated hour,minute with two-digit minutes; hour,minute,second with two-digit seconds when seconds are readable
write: 9,48
